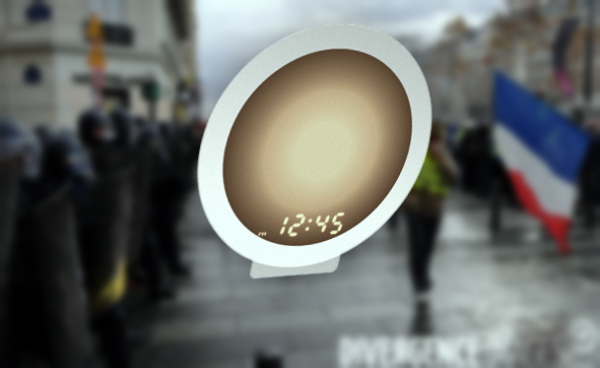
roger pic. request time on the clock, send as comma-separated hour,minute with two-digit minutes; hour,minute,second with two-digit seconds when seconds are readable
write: 12,45
